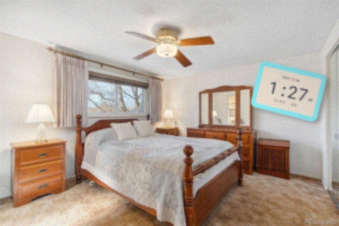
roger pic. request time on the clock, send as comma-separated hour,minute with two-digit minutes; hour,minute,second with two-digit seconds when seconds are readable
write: 1,27
